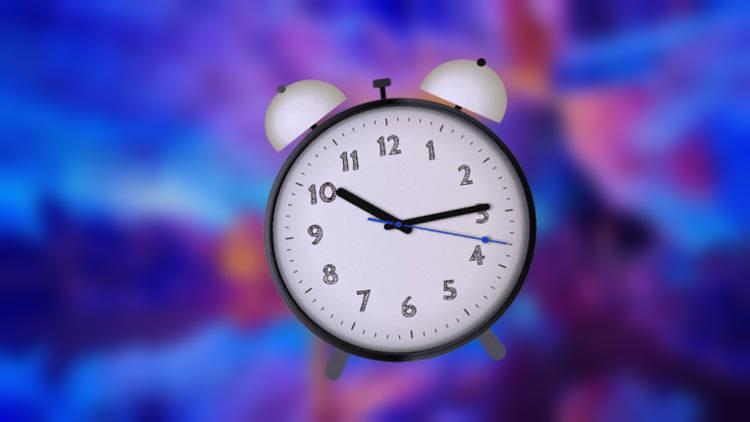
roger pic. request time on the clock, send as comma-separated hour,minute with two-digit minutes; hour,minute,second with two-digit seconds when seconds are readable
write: 10,14,18
